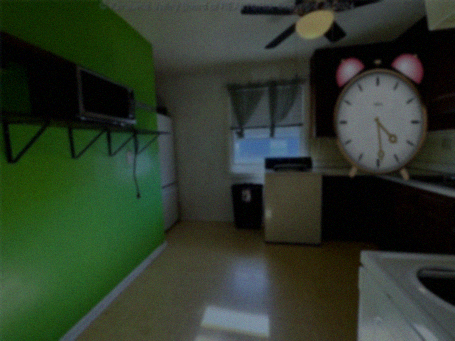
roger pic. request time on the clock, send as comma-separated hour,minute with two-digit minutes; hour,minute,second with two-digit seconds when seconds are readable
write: 4,29
